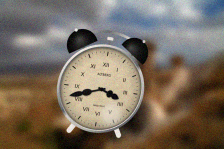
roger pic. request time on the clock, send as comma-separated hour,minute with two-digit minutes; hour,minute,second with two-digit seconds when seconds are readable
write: 3,42
